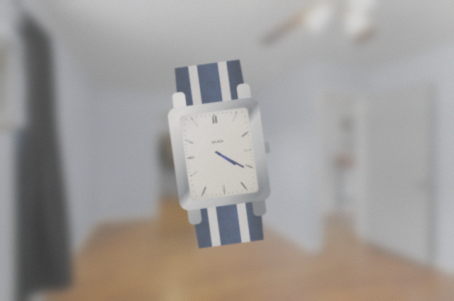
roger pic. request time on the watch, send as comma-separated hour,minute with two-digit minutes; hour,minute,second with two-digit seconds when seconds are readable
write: 4,21
